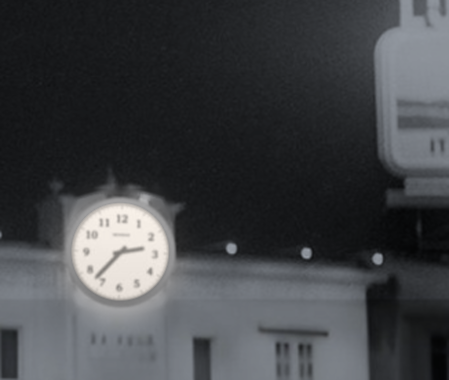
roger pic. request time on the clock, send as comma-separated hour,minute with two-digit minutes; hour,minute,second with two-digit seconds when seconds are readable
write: 2,37
